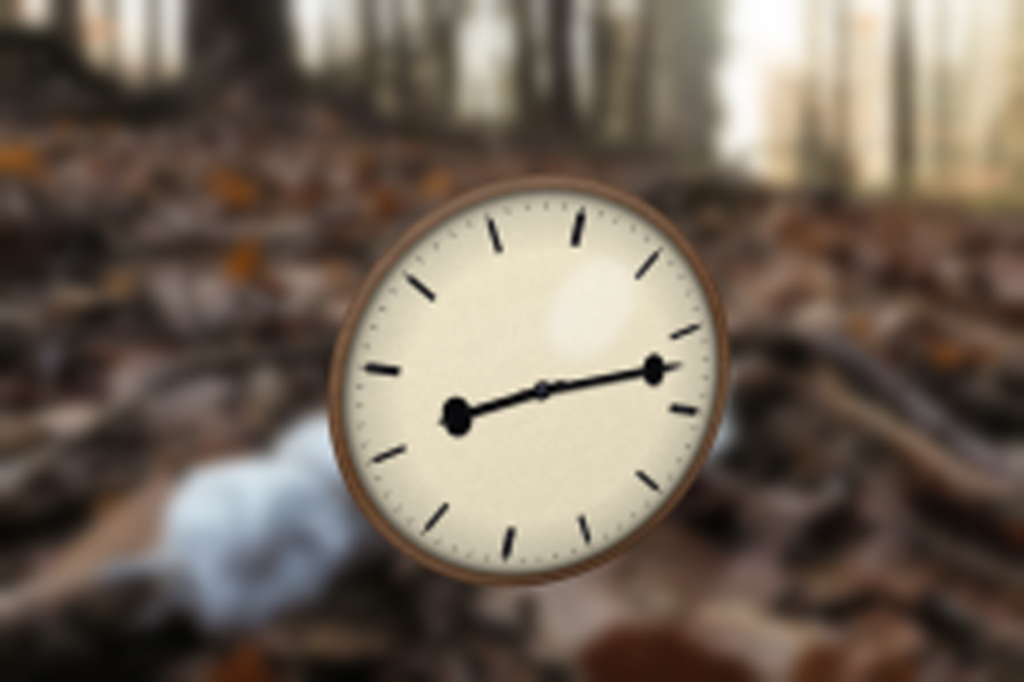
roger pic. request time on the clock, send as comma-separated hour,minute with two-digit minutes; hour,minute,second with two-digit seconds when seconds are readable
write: 8,12
